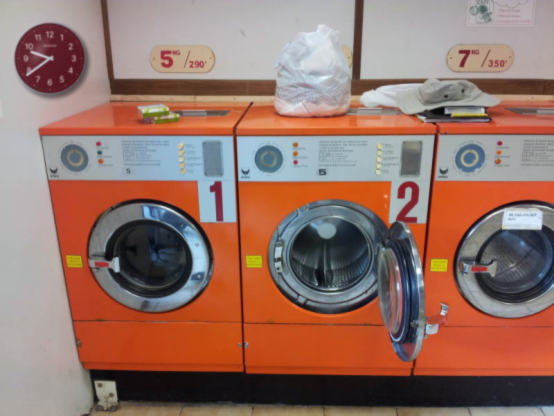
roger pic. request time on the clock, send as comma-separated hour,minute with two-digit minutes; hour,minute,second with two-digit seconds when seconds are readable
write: 9,39
